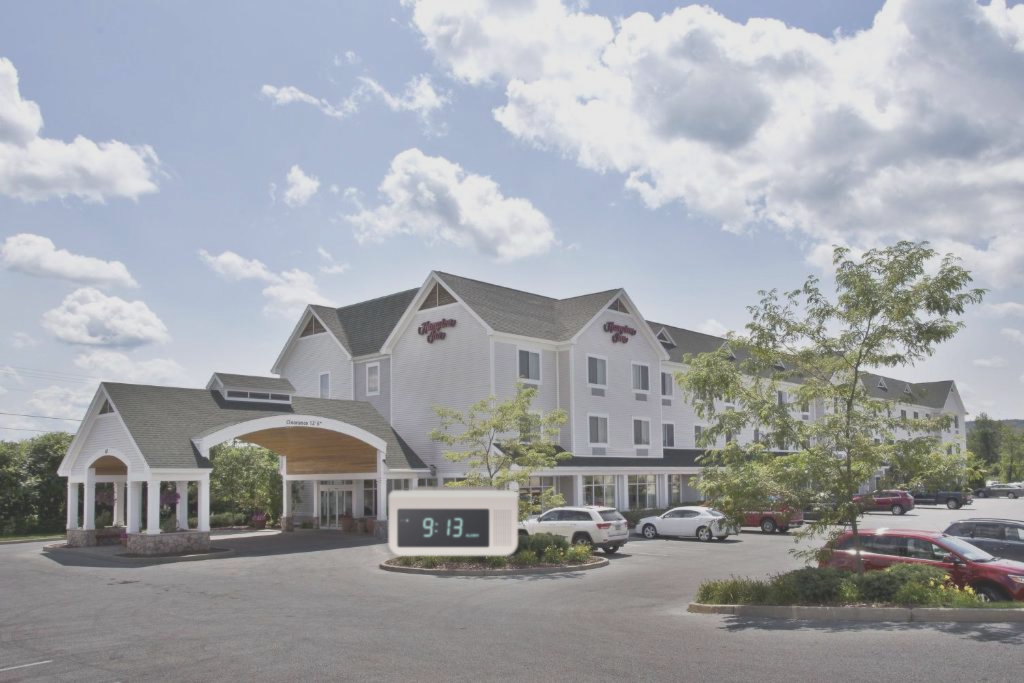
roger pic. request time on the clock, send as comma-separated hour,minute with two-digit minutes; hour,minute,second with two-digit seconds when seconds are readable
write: 9,13
